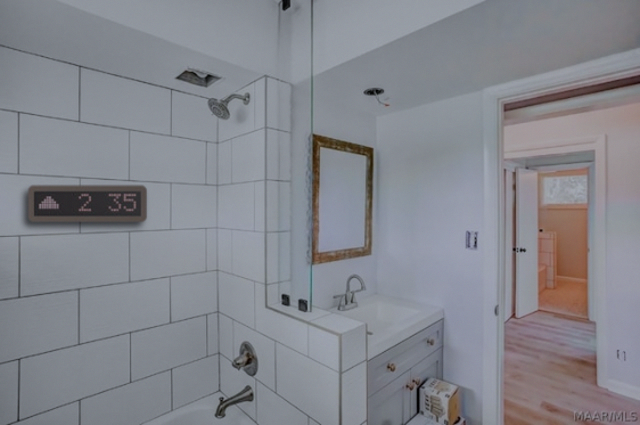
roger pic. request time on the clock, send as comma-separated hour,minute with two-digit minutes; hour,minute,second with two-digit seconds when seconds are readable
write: 2,35
